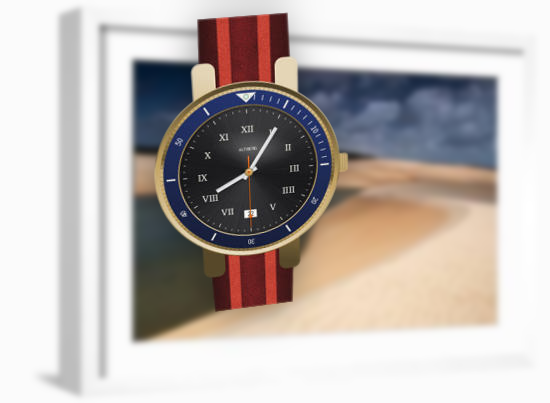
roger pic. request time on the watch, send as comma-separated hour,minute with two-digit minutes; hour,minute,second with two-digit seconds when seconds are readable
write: 8,05,30
